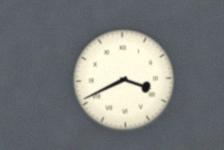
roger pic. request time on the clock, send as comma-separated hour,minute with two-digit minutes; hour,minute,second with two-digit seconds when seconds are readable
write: 3,41
